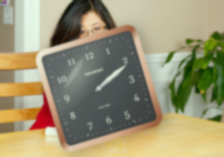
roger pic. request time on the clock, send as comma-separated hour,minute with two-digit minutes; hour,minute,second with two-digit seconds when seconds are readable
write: 2,11
